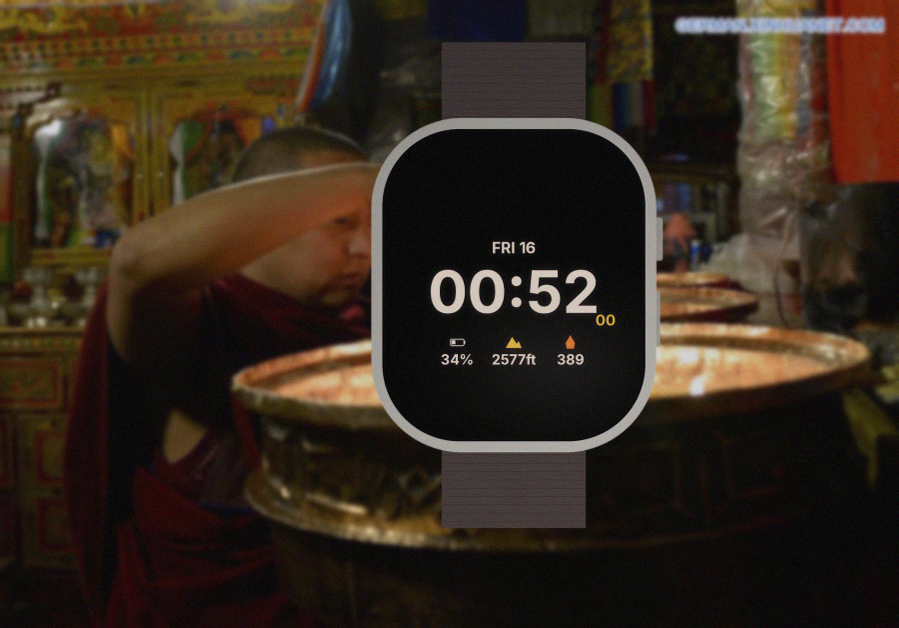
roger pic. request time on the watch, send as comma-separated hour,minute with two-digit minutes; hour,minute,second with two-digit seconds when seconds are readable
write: 0,52,00
